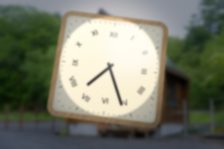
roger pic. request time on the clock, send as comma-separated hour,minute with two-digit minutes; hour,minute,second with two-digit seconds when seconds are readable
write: 7,26
